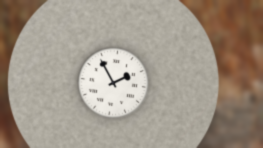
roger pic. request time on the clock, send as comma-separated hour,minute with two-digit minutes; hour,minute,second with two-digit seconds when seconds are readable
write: 1,54
